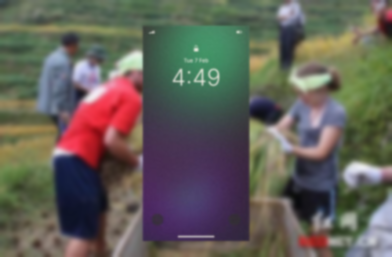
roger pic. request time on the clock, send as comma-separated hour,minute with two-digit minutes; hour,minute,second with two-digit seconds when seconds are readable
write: 4,49
